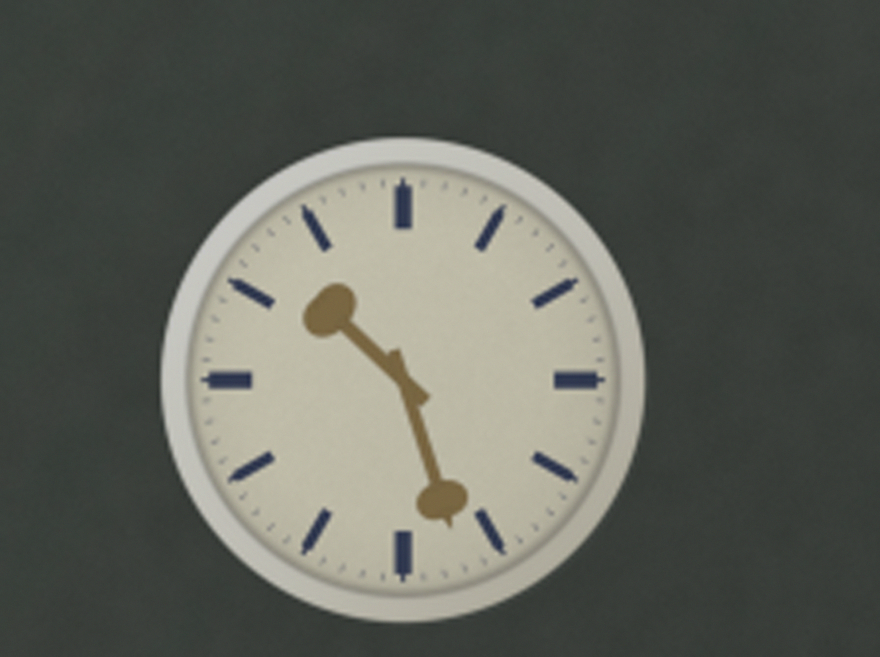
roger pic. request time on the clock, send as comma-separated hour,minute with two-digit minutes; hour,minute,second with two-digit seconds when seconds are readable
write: 10,27
